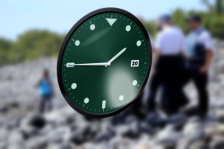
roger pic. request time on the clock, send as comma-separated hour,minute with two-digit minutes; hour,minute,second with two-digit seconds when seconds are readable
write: 1,45
